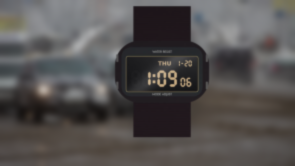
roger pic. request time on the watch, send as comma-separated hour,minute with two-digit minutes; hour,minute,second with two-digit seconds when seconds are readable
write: 1,09,06
